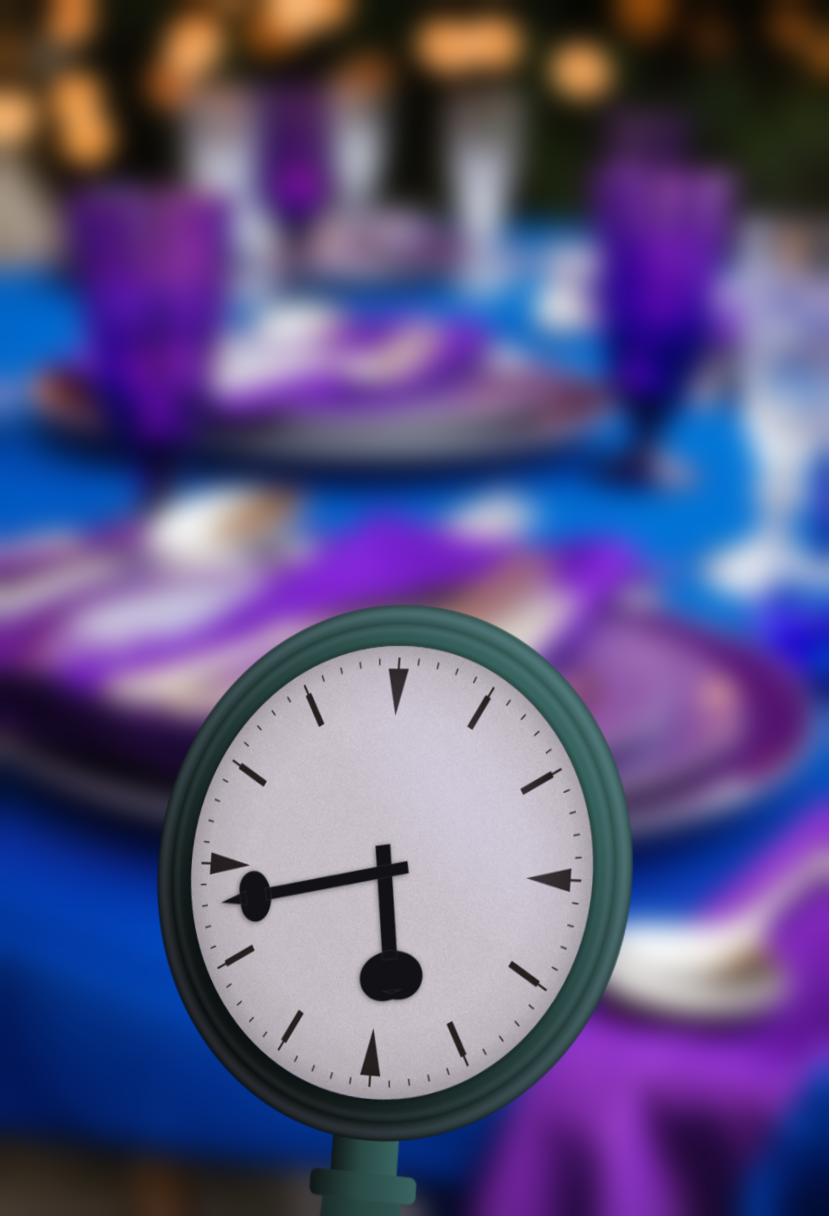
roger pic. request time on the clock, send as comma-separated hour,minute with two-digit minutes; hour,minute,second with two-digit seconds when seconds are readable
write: 5,43
